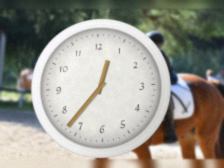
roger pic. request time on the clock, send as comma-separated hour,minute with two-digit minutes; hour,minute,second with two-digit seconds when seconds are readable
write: 12,37
